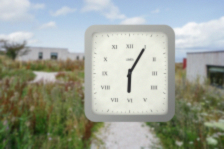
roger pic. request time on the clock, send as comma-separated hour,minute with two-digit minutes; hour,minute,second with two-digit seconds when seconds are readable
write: 6,05
